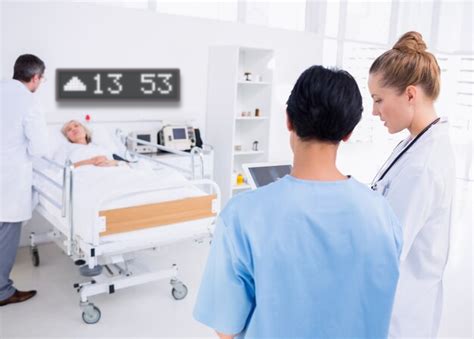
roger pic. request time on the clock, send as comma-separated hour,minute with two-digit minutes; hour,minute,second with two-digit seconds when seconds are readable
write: 13,53
